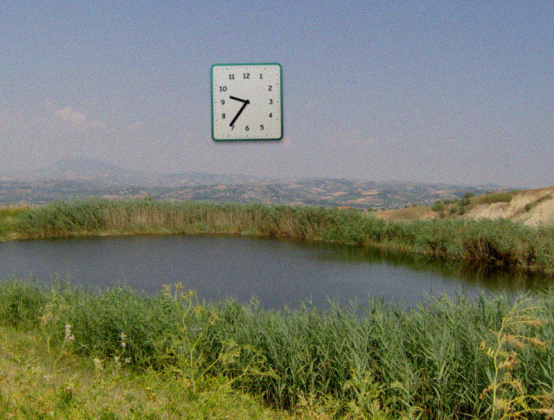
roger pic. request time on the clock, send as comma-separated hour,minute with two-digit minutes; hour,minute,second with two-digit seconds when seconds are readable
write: 9,36
